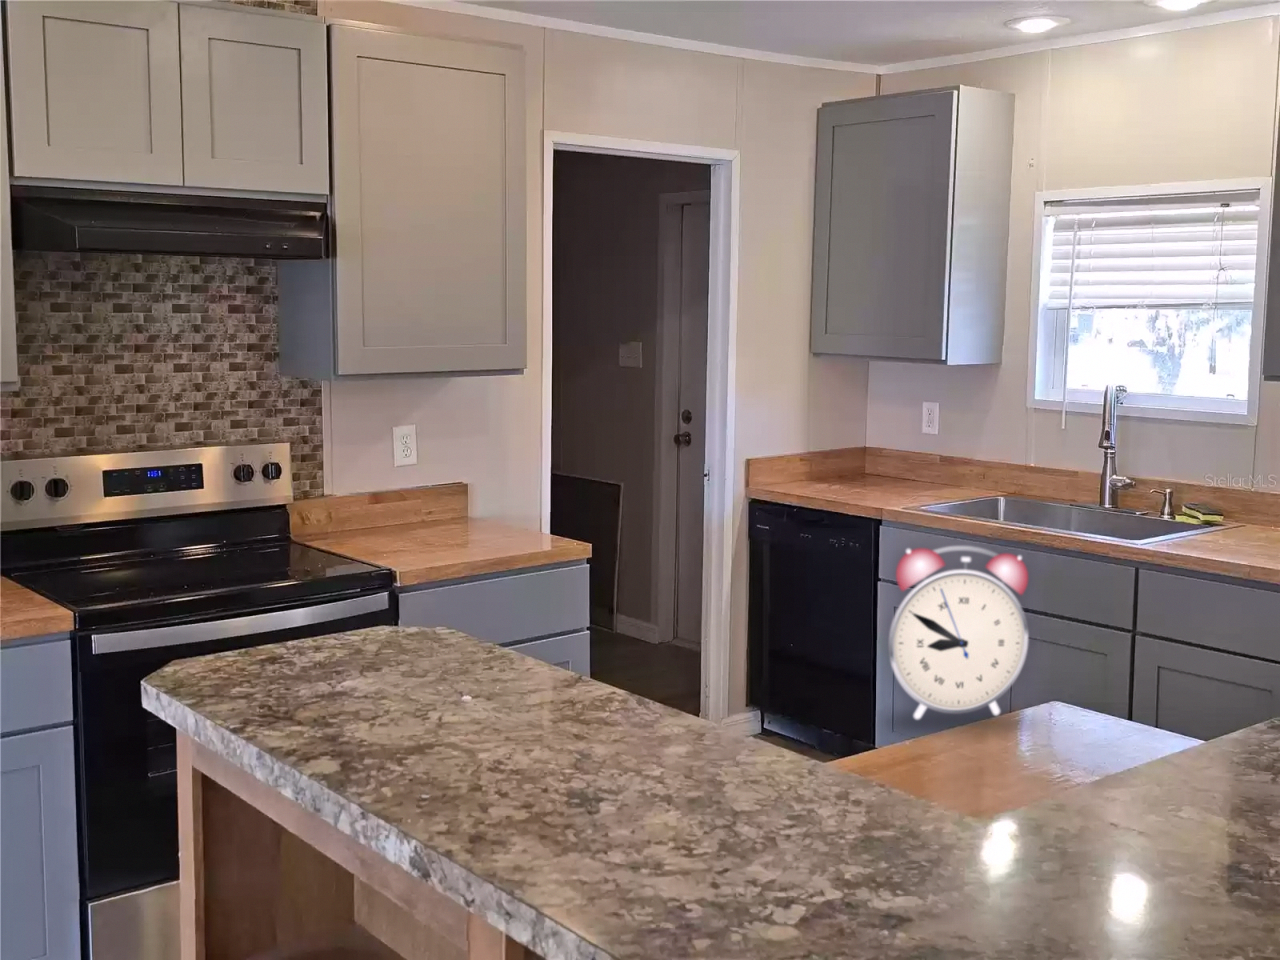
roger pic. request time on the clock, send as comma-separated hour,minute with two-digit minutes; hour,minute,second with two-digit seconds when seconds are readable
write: 8,49,56
